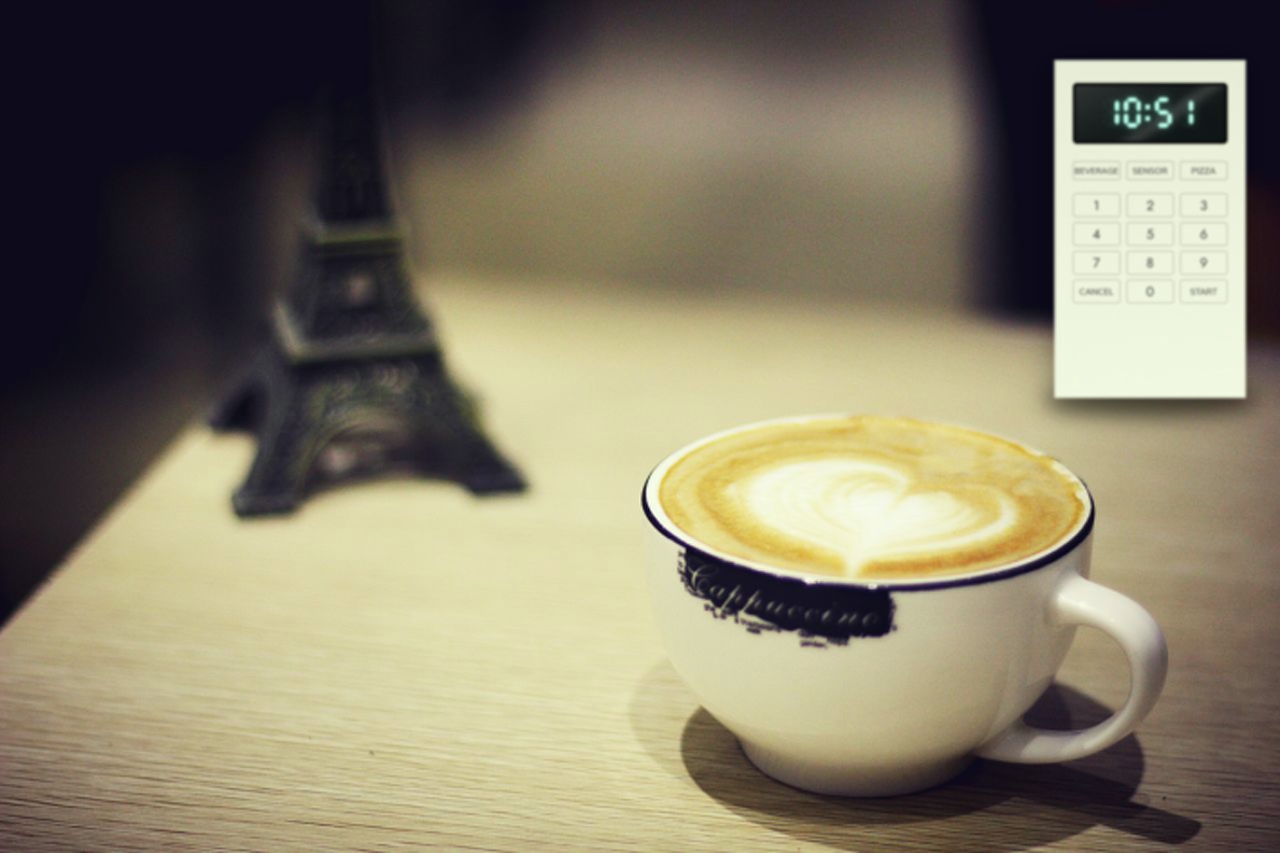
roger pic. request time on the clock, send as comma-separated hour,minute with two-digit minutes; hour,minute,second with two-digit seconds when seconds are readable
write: 10,51
